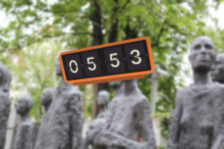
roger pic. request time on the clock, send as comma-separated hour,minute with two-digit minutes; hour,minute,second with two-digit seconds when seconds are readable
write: 5,53
